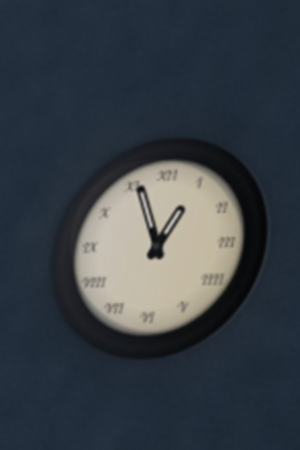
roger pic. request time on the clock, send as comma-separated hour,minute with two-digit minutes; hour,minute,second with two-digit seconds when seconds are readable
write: 12,56
